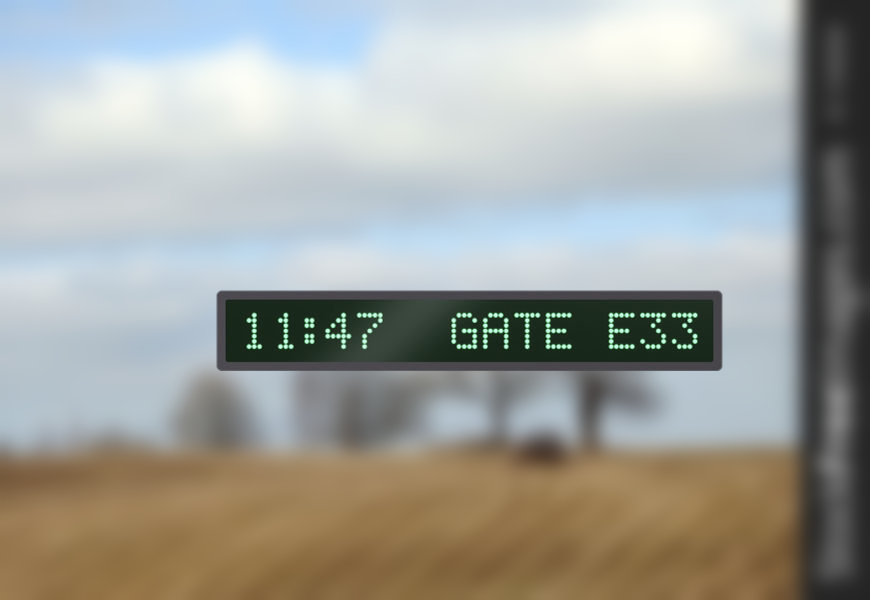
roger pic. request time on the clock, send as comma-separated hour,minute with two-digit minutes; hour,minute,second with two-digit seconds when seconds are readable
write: 11,47
